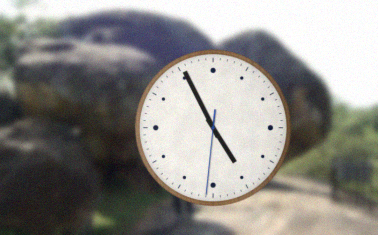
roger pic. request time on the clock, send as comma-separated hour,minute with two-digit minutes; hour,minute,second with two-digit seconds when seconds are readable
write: 4,55,31
